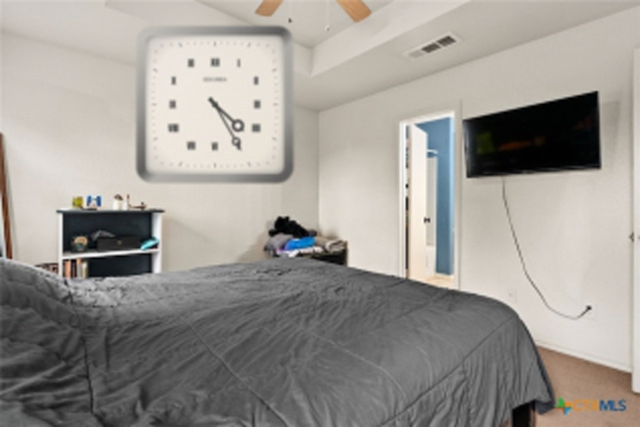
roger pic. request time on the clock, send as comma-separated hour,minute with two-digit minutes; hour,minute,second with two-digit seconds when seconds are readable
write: 4,25
